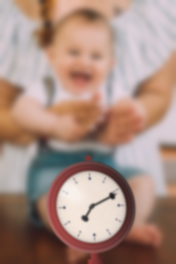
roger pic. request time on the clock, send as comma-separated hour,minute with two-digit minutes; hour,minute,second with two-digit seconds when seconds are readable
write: 7,11
